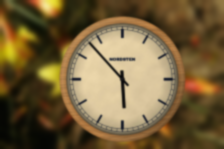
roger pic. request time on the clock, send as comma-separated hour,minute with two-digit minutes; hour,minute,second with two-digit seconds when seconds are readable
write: 5,53
